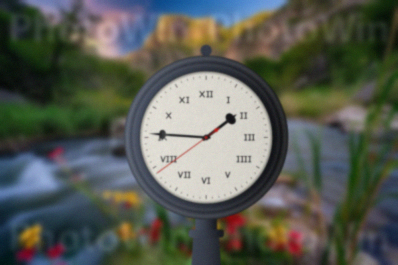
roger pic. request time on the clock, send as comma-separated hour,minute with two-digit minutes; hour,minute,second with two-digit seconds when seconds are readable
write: 1,45,39
